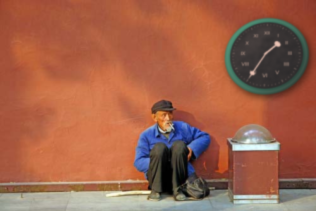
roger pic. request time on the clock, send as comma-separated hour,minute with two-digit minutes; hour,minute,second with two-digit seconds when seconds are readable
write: 1,35
